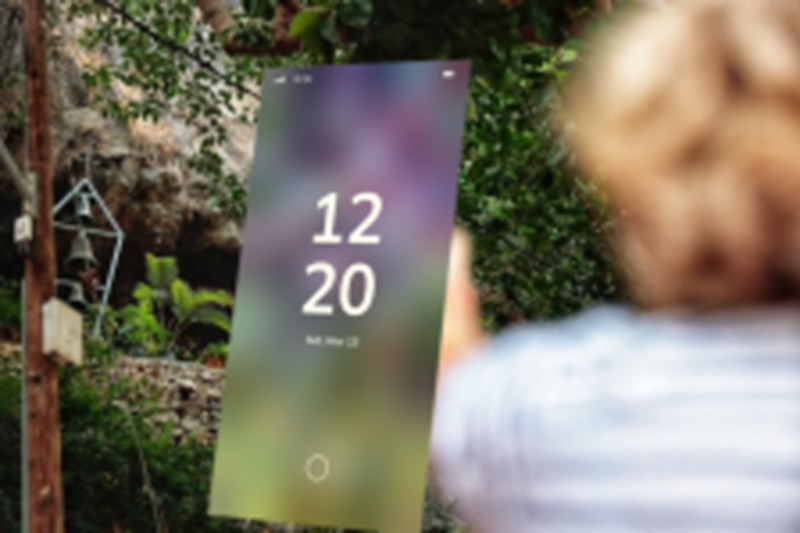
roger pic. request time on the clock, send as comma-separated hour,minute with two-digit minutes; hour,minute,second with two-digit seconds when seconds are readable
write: 12,20
